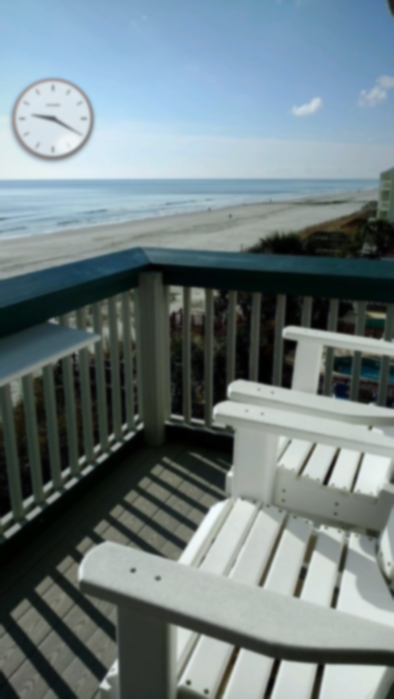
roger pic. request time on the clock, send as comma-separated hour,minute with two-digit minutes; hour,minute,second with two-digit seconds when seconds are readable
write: 9,20
